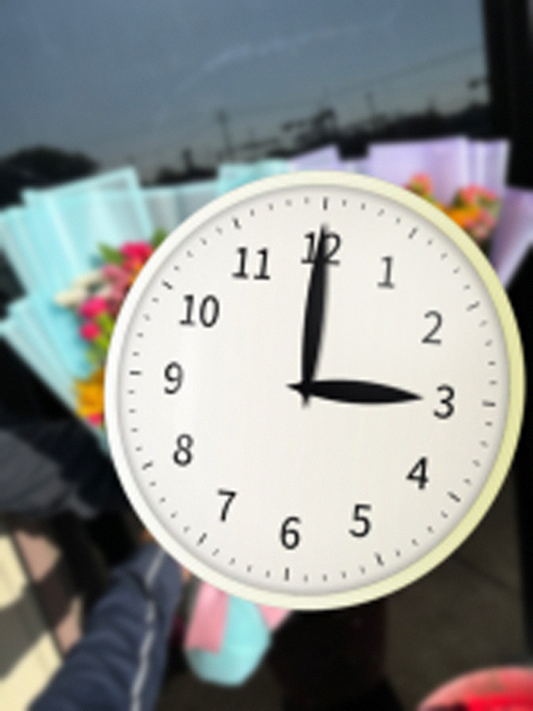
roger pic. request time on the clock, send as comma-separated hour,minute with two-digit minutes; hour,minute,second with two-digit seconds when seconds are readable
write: 3,00
